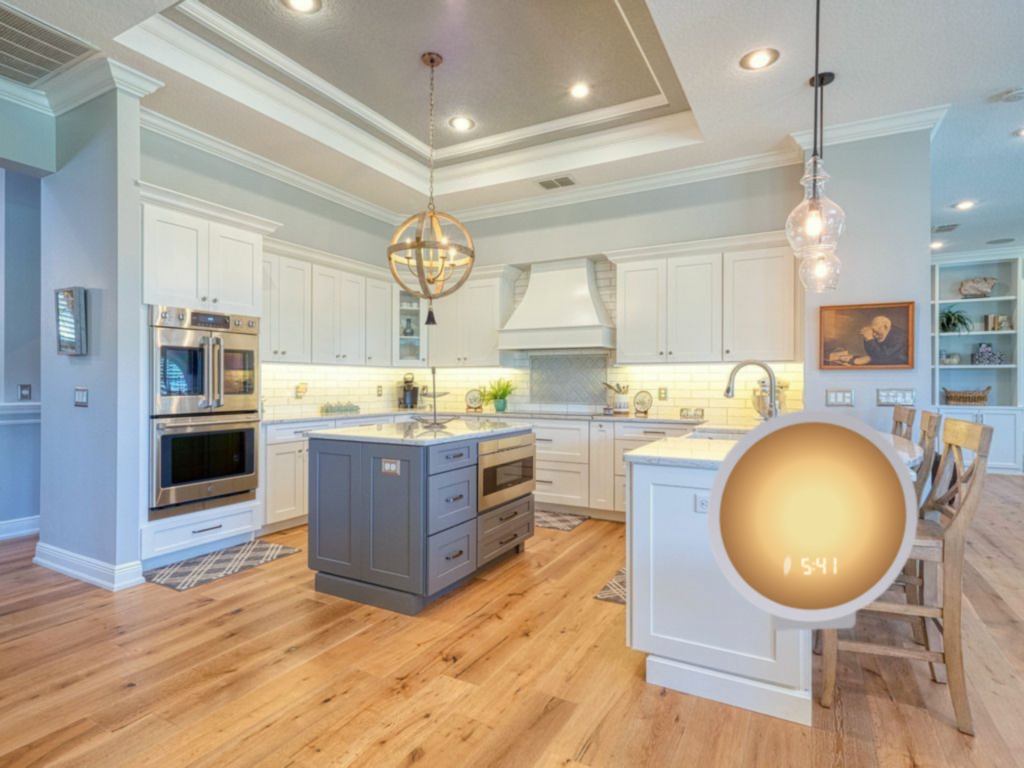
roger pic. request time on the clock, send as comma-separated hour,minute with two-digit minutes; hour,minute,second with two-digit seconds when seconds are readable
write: 5,41
